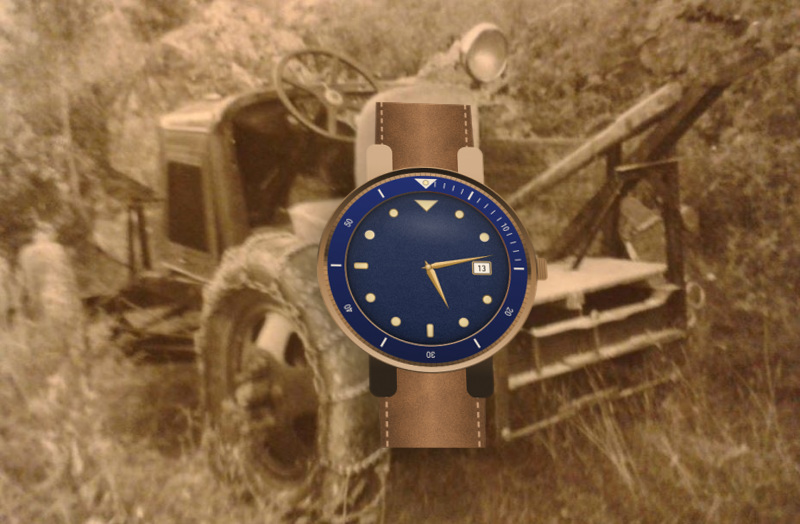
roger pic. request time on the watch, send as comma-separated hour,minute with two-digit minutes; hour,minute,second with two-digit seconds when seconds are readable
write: 5,13
